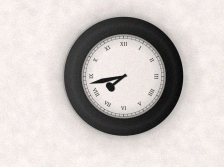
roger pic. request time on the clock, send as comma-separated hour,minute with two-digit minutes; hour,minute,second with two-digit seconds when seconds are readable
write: 7,43
